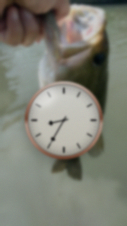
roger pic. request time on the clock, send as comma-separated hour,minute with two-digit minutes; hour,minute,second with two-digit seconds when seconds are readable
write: 8,35
